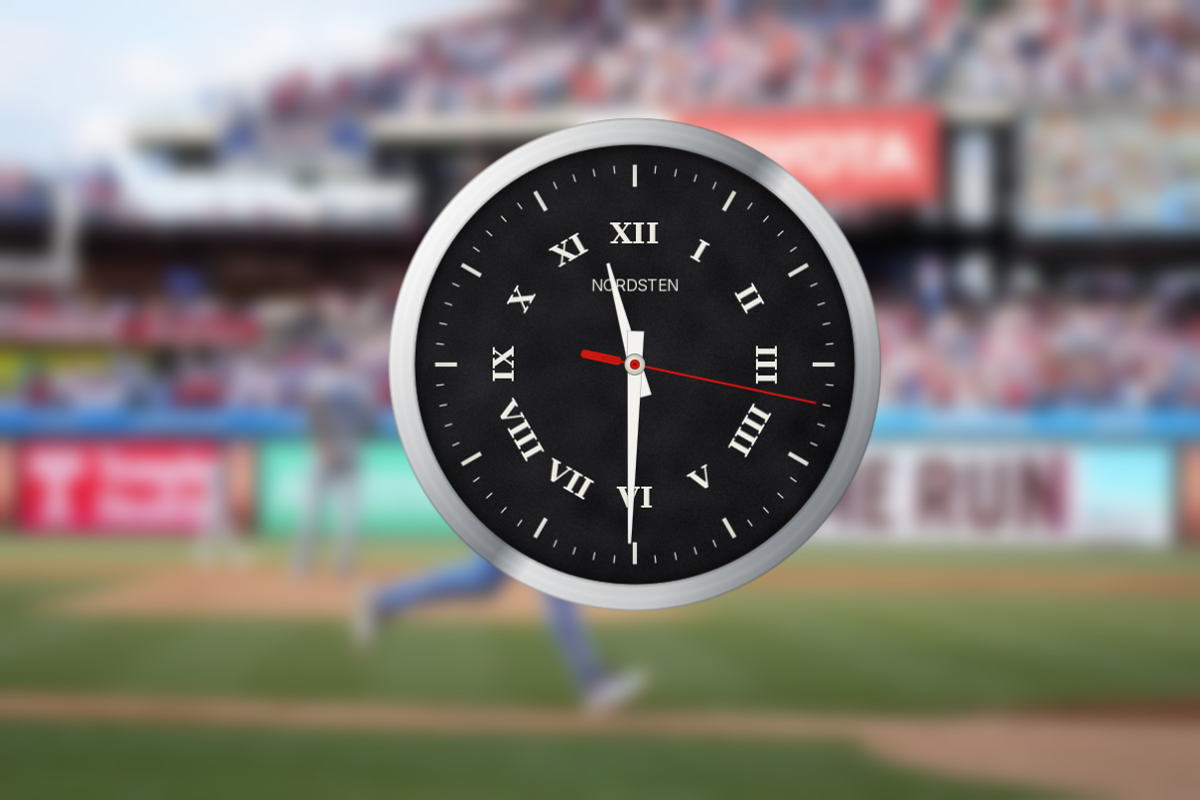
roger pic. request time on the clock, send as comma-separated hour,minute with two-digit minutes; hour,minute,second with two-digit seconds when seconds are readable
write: 11,30,17
